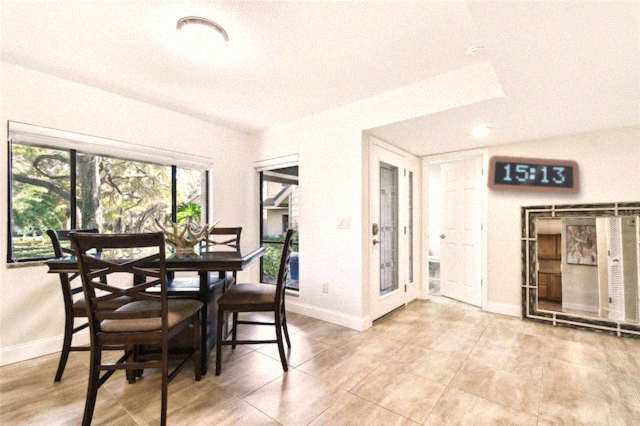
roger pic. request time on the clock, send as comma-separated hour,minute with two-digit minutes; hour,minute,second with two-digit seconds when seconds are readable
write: 15,13
